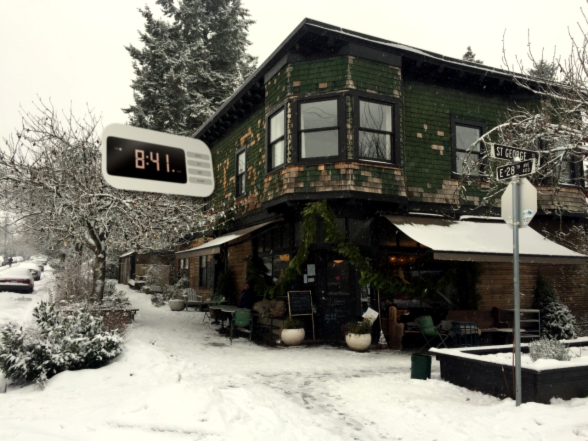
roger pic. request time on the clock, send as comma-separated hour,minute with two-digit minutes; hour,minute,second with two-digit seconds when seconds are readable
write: 8,41
